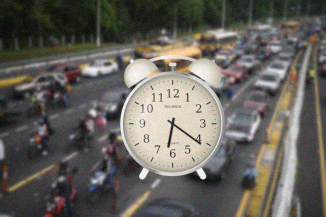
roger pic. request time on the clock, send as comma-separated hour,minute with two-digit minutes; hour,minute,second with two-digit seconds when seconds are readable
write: 6,21
